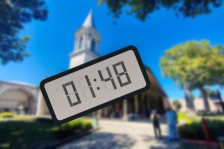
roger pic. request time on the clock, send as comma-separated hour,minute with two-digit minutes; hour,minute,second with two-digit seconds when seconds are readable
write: 1,48
